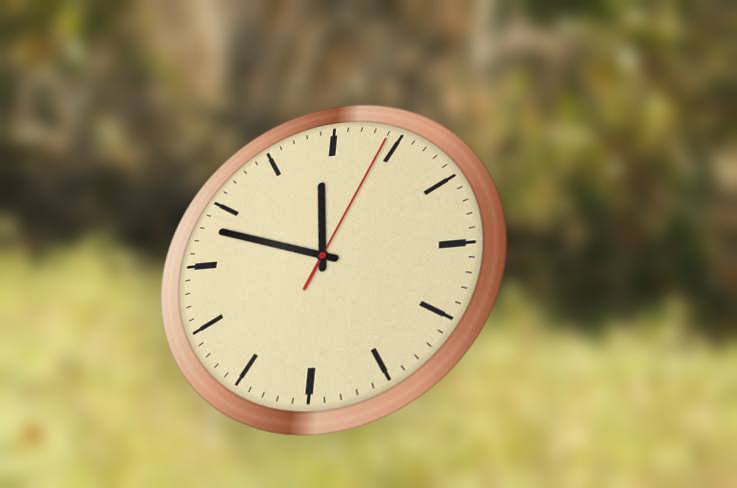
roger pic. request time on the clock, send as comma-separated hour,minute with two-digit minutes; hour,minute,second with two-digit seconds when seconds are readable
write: 11,48,04
